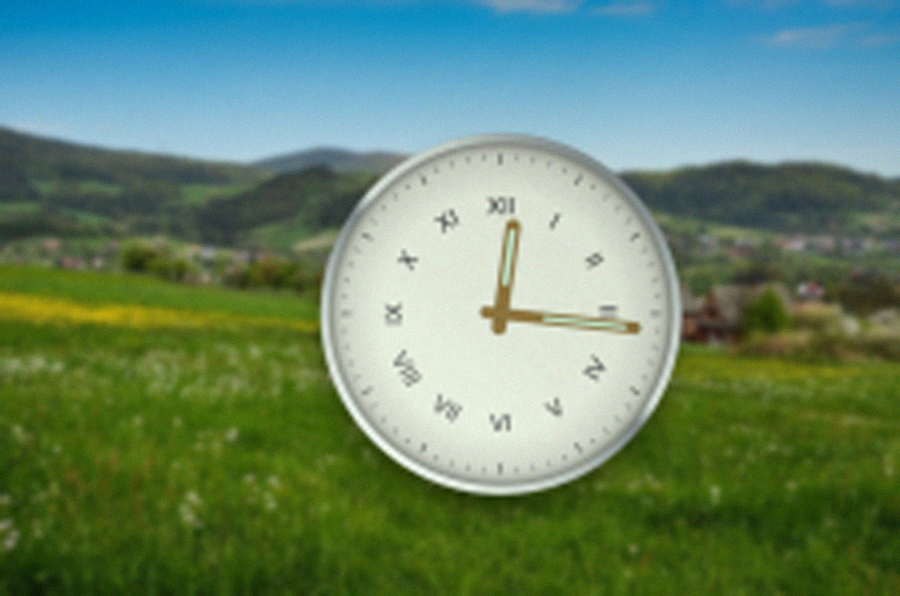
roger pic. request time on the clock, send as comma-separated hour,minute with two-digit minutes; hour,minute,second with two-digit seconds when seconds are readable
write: 12,16
